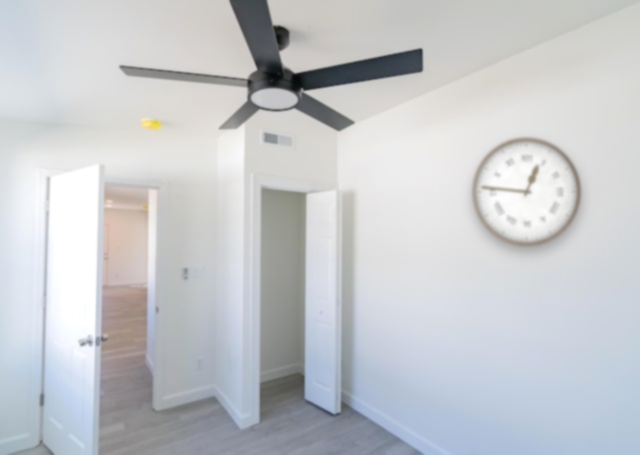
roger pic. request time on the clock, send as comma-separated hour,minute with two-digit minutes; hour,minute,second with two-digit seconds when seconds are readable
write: 12,46
